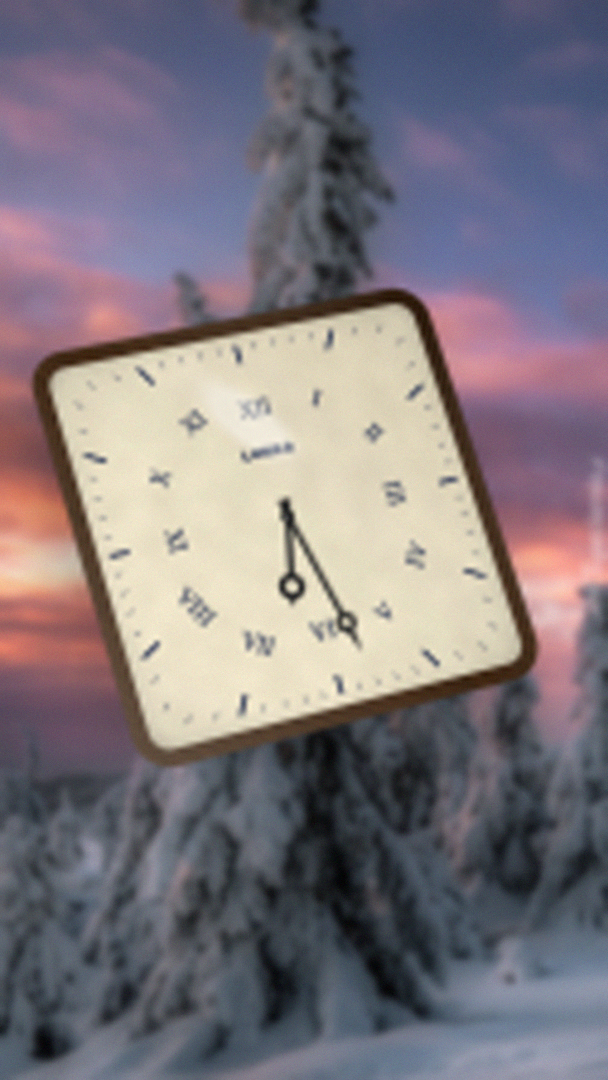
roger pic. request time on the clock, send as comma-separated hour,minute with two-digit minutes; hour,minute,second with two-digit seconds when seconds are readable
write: 6,28
